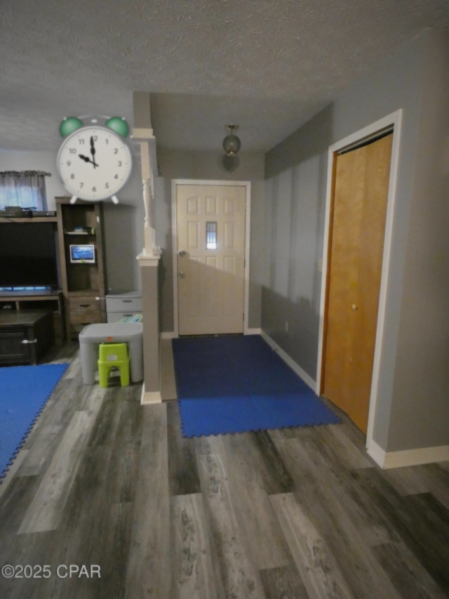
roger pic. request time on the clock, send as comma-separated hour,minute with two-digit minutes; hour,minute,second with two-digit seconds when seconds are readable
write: 9,59
